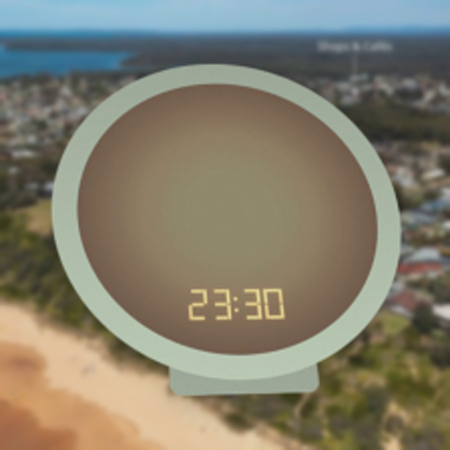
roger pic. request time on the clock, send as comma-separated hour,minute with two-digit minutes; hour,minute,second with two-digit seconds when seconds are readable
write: 23,30
